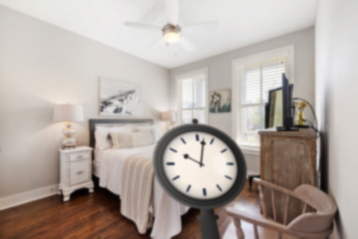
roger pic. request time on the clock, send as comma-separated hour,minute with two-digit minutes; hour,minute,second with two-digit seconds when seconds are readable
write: 10,02
